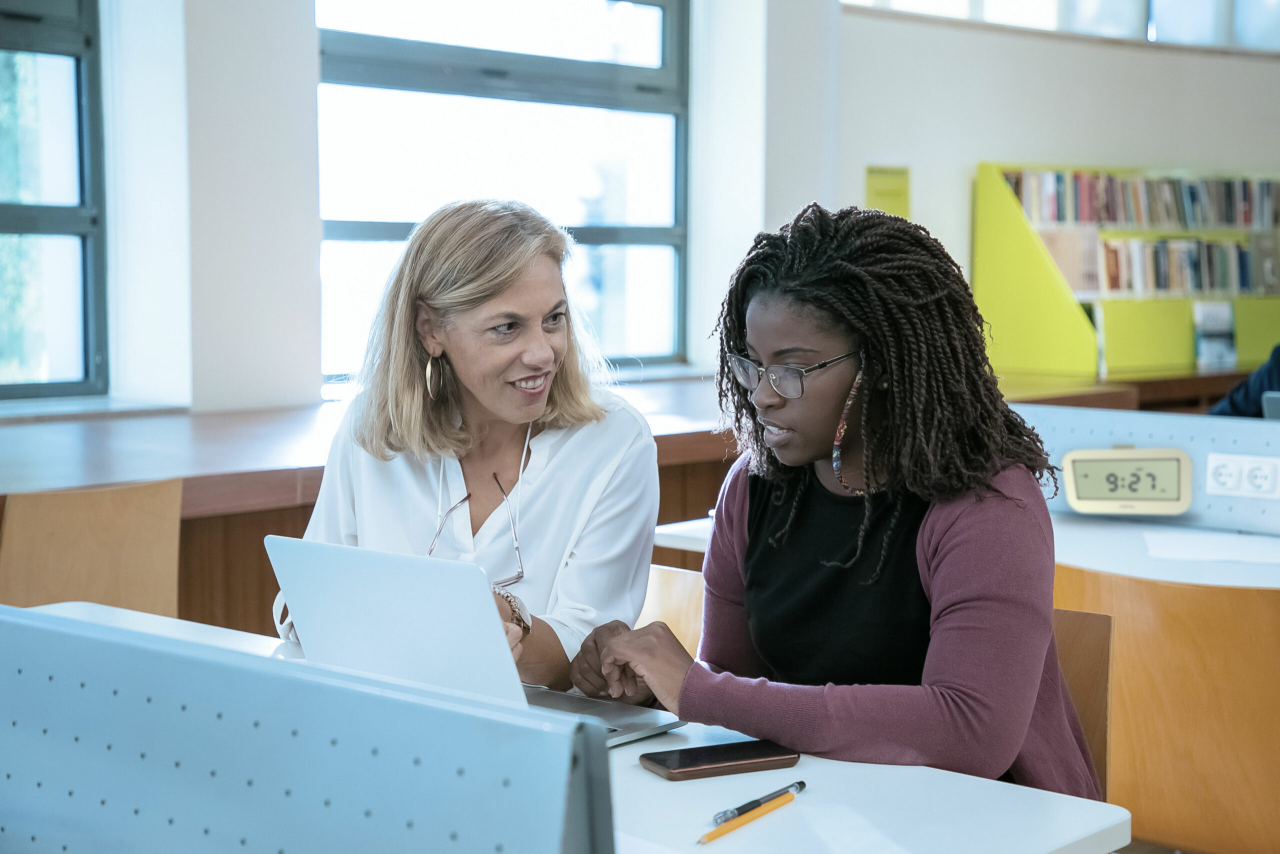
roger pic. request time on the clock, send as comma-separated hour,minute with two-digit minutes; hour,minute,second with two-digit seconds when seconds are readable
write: 9,27
